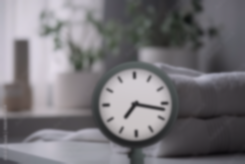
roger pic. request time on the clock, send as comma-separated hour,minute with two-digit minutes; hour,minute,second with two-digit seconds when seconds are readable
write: 7,17
